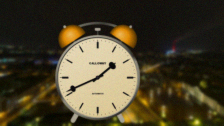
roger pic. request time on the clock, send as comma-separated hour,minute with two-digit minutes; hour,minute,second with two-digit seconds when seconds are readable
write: 1,41
